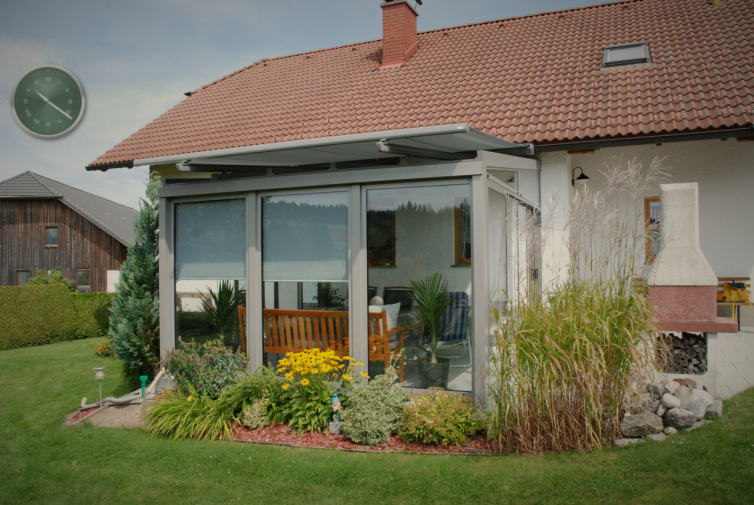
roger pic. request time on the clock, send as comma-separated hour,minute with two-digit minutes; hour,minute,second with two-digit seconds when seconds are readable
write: 10,21
